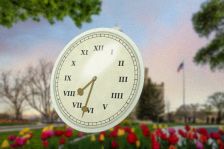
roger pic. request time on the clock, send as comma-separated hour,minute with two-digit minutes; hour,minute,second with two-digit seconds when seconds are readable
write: 7,32
